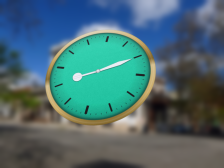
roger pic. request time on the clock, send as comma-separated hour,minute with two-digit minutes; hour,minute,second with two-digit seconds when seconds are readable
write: 8,10
